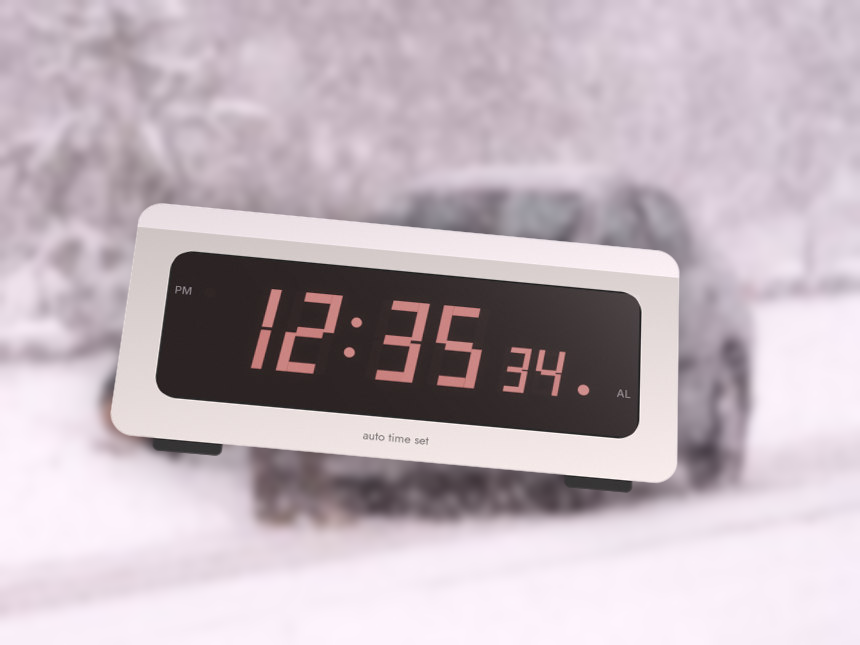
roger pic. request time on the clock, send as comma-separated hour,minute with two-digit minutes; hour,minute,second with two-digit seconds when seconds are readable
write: 12,35,34
